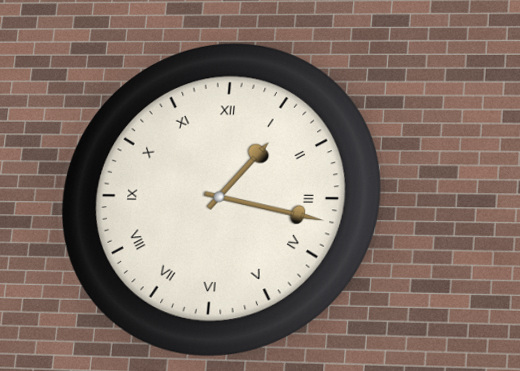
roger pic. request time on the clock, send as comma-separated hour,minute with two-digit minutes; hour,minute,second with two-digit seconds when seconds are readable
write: 1,17
